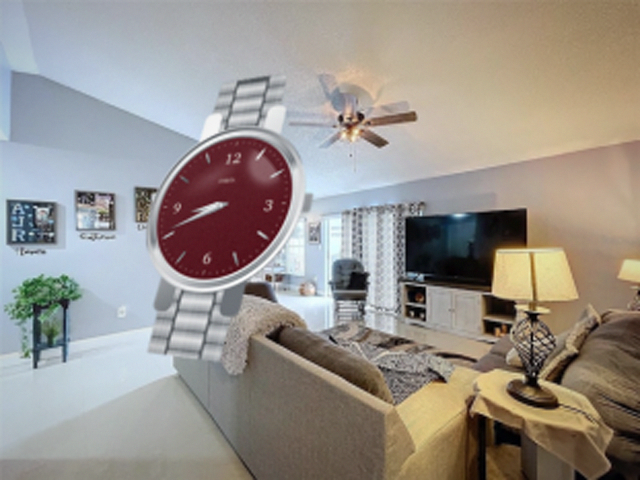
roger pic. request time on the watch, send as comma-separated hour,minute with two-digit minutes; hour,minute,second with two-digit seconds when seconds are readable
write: 8,41
